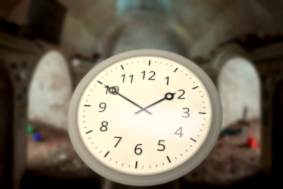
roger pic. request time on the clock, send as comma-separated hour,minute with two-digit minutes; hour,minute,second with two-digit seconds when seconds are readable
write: 1,50
